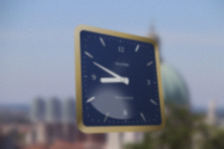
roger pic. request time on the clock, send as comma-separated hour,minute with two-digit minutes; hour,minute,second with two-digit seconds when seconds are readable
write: 8,49
